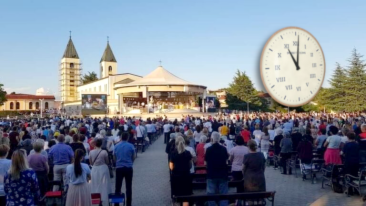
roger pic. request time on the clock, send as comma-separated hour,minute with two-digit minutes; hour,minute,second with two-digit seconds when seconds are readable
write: 11,01
